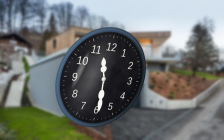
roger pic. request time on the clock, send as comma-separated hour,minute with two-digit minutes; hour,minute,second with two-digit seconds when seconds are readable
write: 11,29
